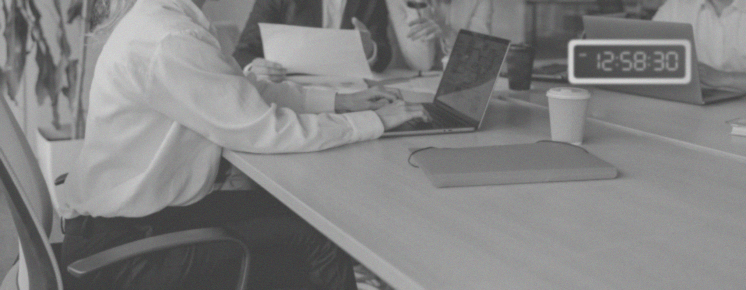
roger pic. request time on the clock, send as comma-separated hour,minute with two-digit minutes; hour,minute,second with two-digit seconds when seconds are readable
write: 12,58,30
